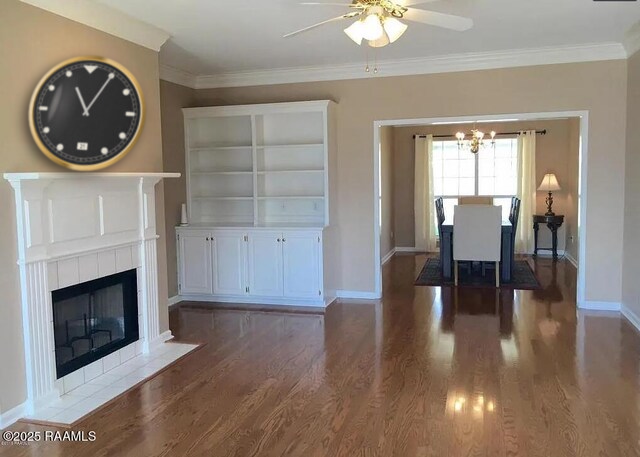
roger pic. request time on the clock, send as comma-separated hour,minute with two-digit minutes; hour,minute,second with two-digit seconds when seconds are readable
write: 11,05
